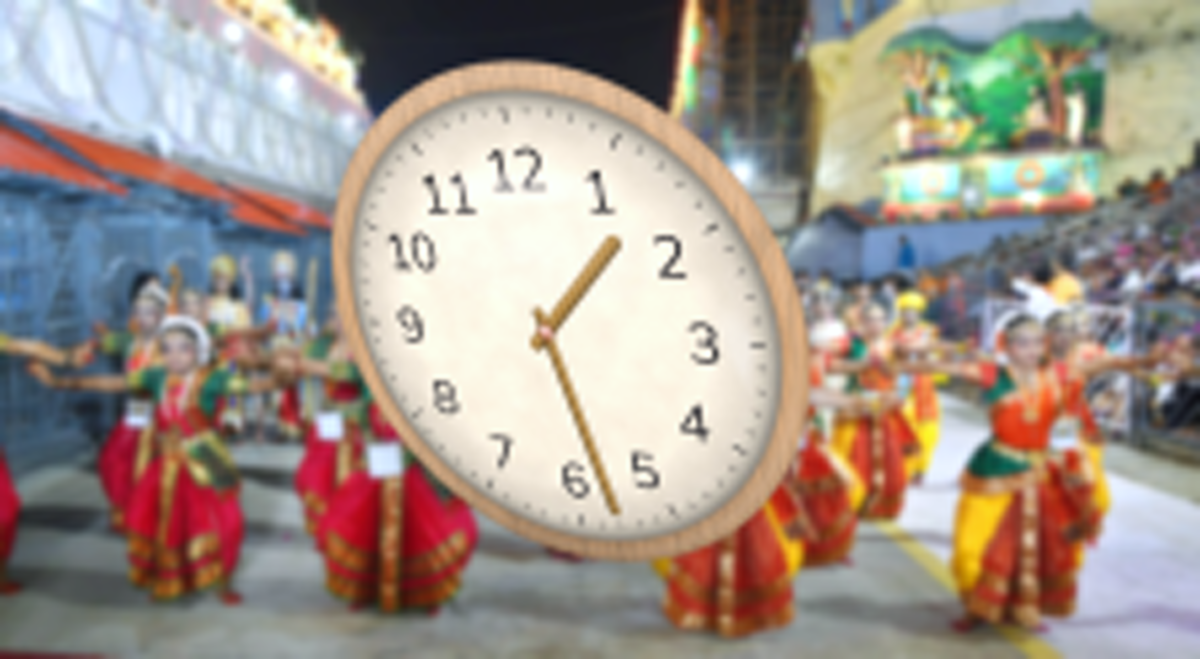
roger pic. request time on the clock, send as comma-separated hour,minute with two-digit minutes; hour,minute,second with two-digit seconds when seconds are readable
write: 1,28
